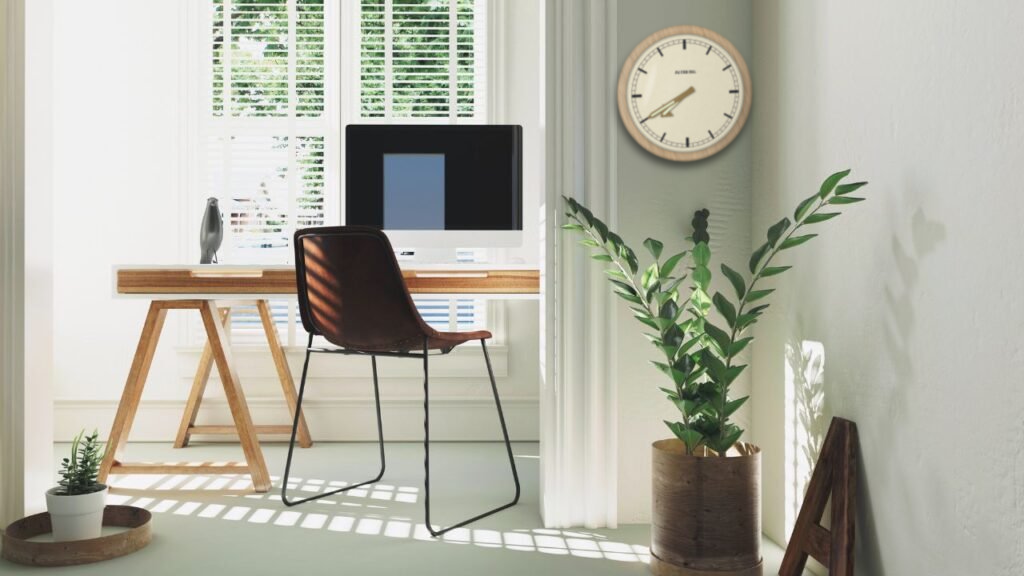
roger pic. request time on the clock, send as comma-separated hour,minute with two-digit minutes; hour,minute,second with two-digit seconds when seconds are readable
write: 7,40
